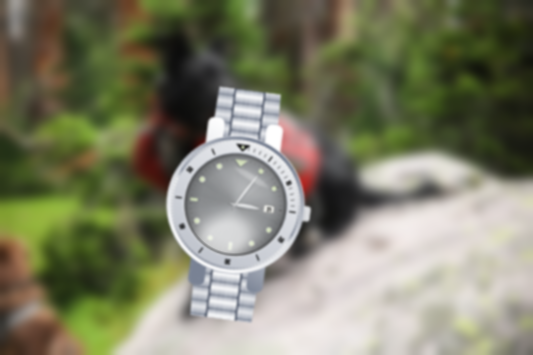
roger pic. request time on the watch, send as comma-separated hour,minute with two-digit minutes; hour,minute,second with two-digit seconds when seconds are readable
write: 3,05
